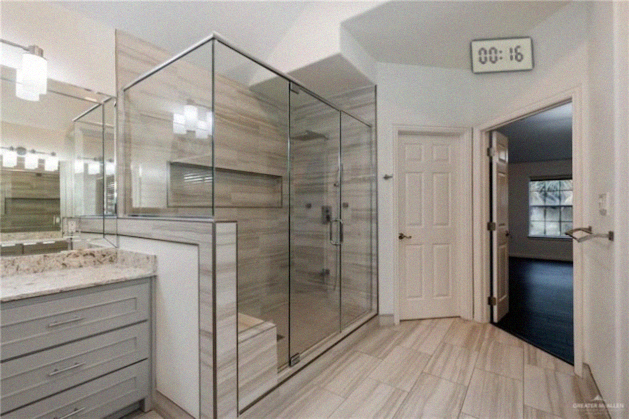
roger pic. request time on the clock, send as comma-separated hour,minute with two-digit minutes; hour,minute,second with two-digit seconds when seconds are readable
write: 0,16
